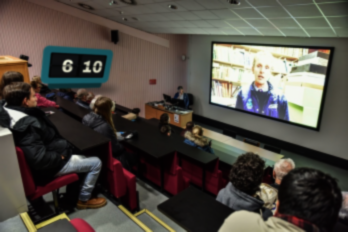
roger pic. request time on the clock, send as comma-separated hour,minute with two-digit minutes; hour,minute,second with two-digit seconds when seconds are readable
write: 6,10
